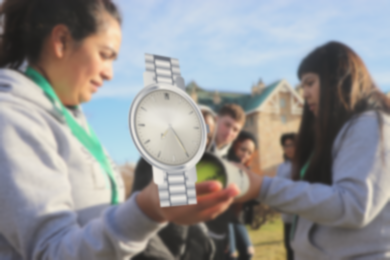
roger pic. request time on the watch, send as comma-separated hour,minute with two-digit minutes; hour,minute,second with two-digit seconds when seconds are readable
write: 7,25
